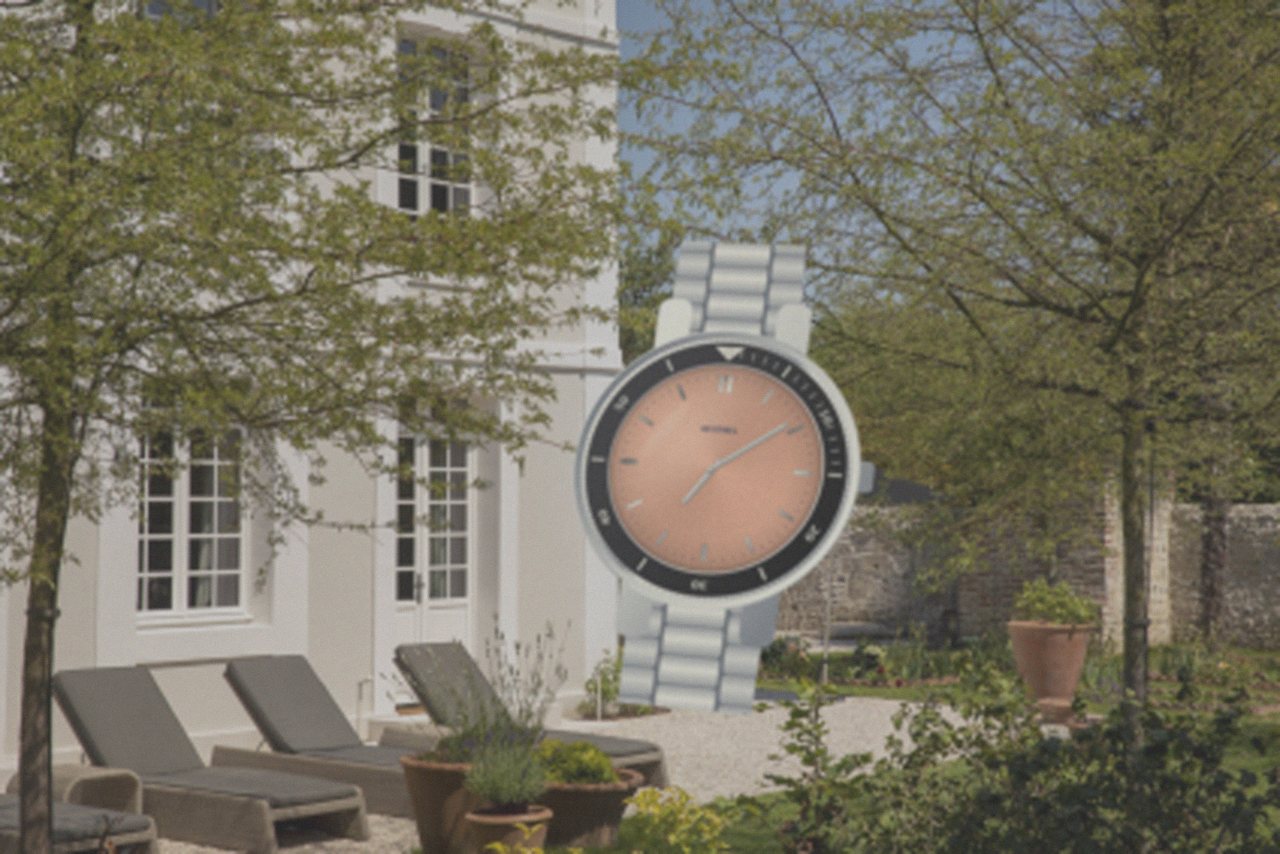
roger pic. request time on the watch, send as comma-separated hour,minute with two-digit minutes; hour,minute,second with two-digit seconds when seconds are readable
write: 7,09
